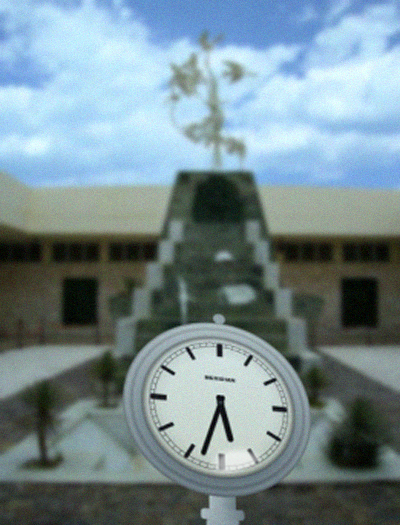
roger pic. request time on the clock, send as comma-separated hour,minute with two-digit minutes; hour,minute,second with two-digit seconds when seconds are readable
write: 5,33
